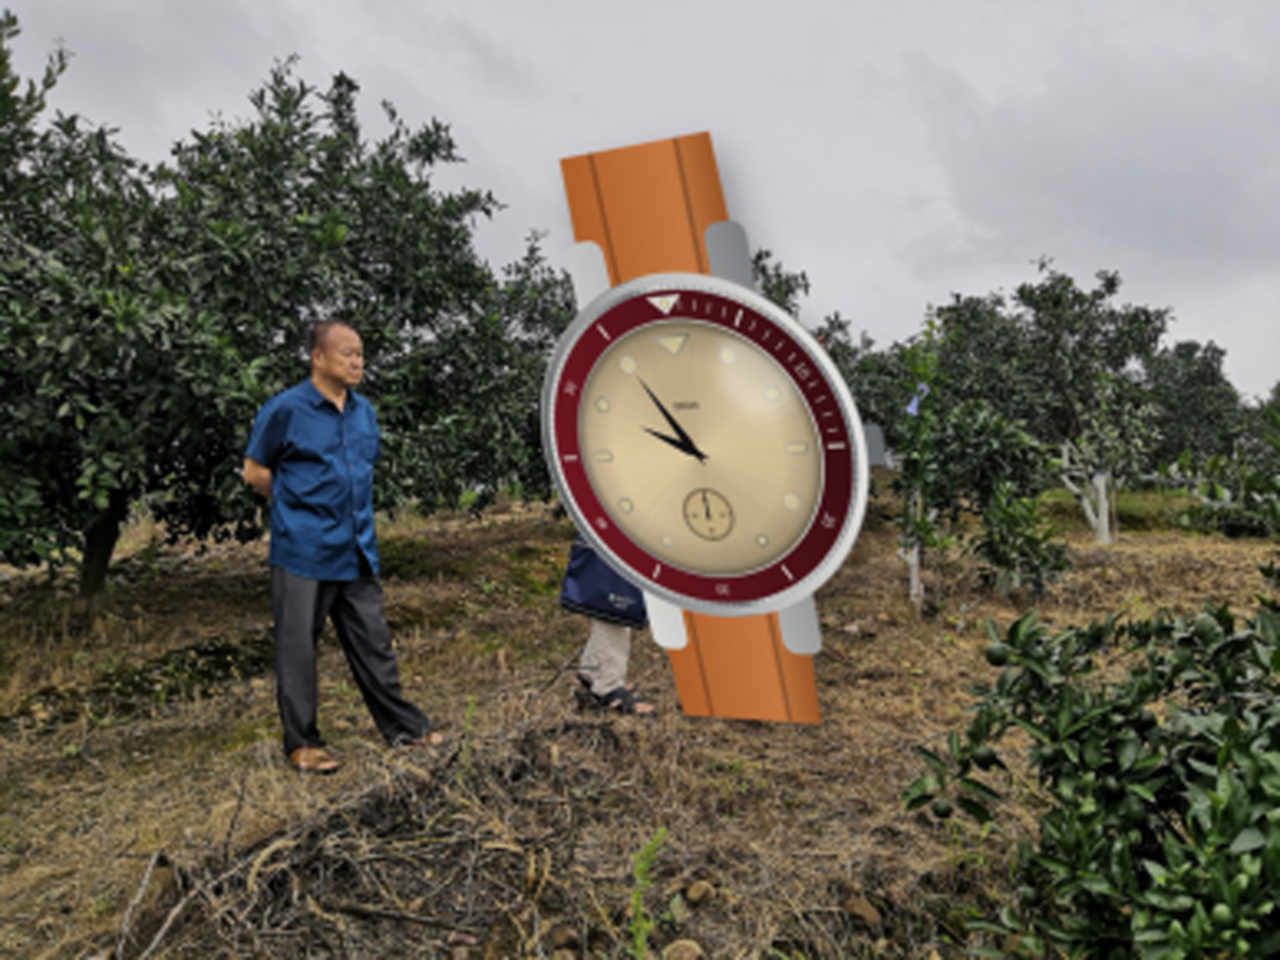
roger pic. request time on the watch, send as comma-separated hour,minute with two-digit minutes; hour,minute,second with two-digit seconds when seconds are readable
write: 9,55
